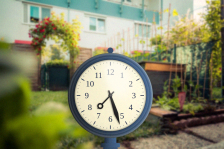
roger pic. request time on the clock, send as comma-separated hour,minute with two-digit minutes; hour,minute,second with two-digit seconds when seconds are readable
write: 7,27
